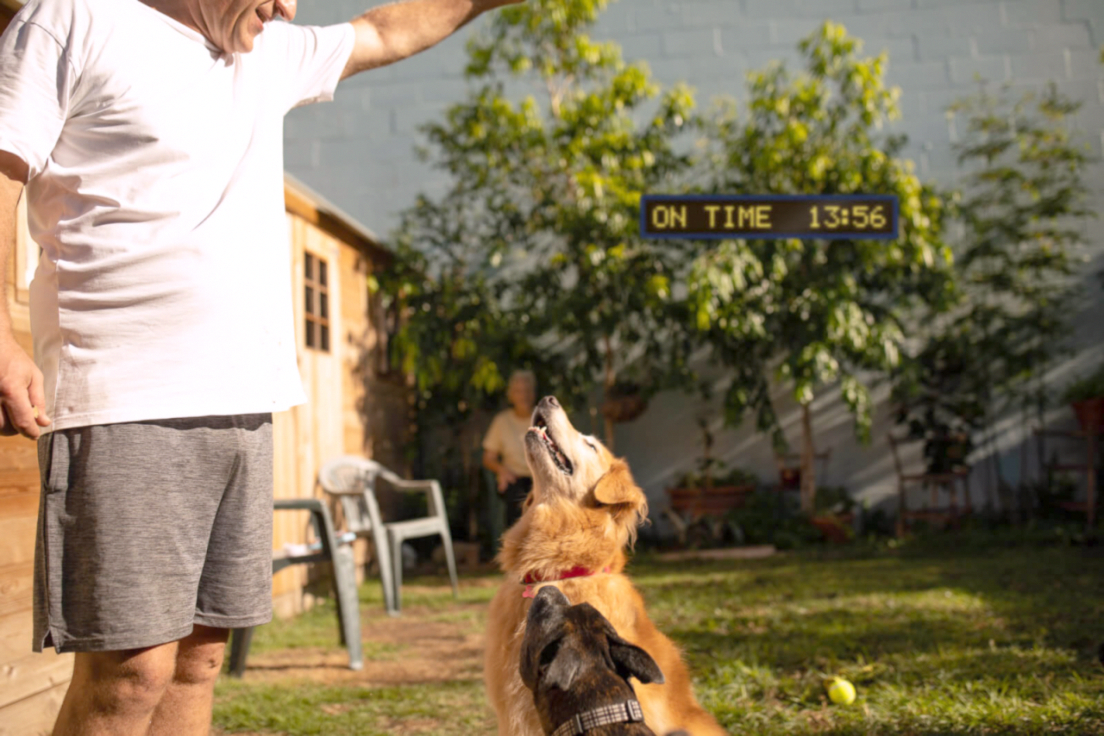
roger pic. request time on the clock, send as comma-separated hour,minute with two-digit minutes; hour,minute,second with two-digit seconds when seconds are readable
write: 13,56
